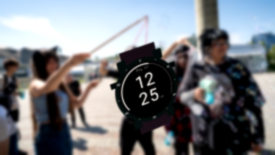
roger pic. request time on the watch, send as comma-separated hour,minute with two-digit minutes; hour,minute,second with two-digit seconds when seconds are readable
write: 12,25
